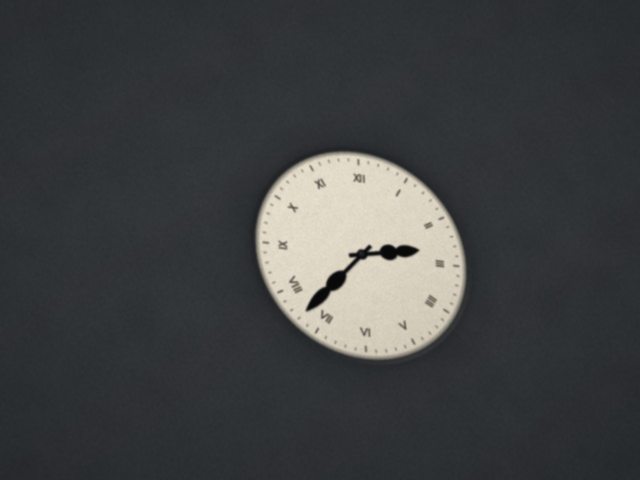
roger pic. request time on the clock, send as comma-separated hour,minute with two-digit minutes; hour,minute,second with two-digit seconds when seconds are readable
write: 2,37
